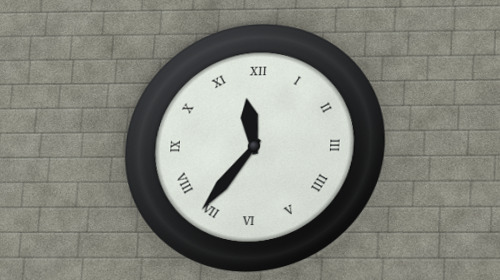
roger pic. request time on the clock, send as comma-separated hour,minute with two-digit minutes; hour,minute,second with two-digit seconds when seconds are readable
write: 11,36
